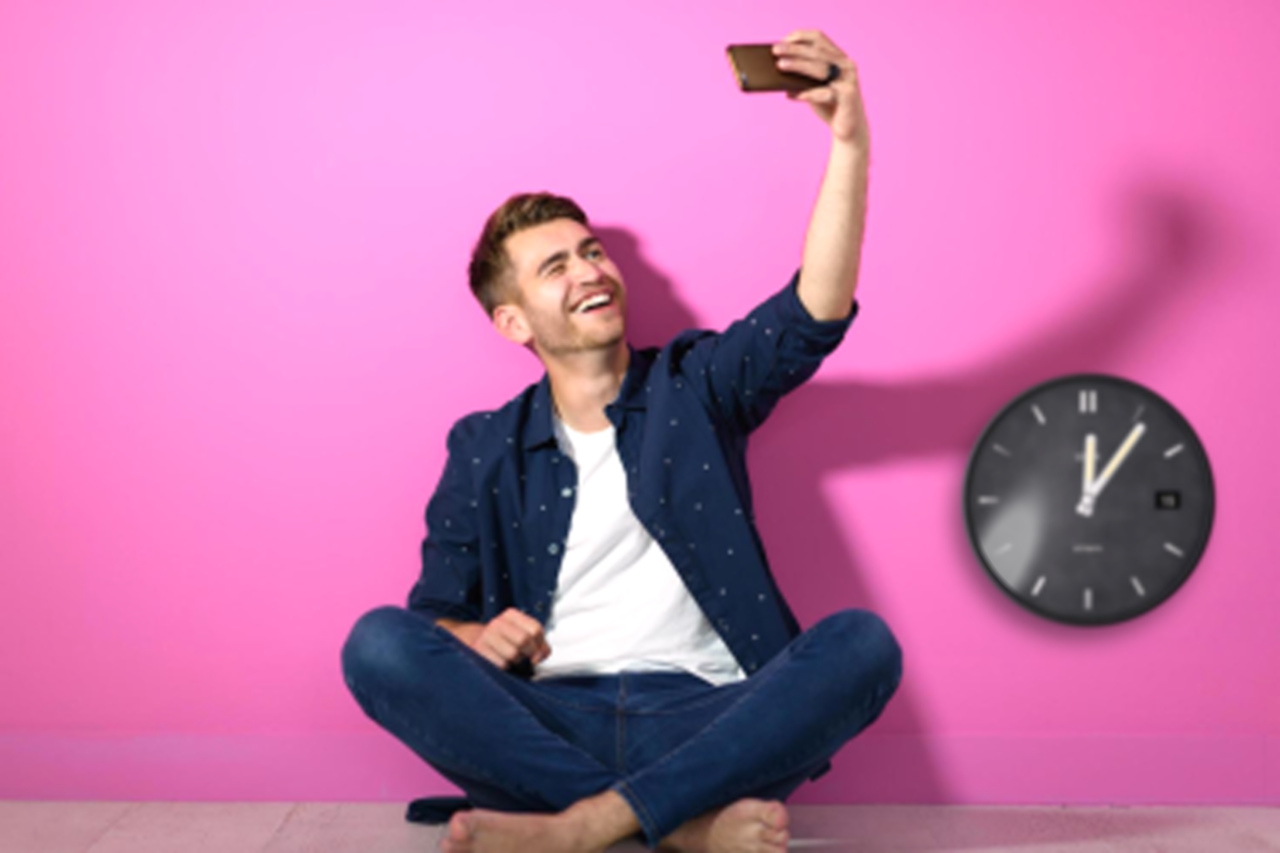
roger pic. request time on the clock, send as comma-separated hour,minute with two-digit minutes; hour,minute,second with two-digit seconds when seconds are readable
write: 12,06
